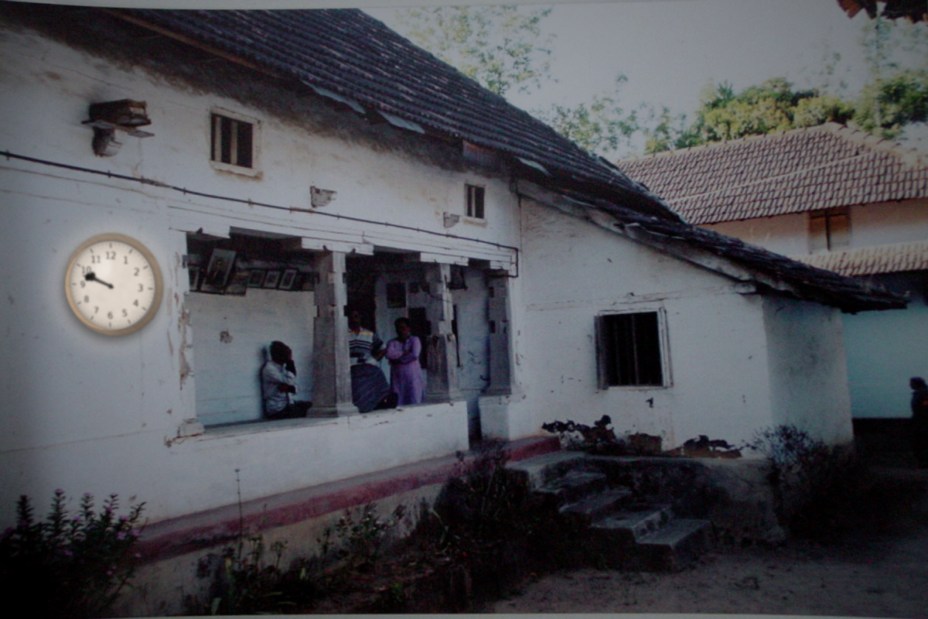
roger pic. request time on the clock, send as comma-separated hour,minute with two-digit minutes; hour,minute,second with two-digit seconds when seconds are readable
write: 9,48
